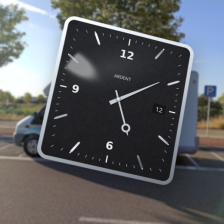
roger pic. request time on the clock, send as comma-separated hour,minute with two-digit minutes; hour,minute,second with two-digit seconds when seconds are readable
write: 5,09
